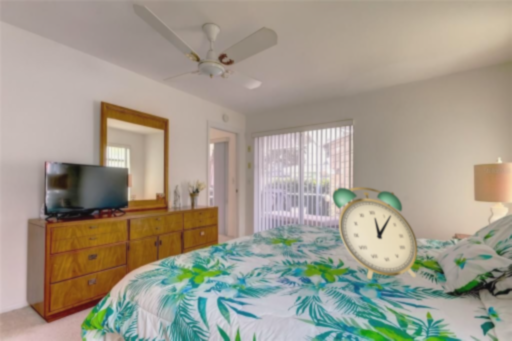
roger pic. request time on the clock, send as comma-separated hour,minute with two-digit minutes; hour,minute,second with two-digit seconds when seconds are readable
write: 12,07
